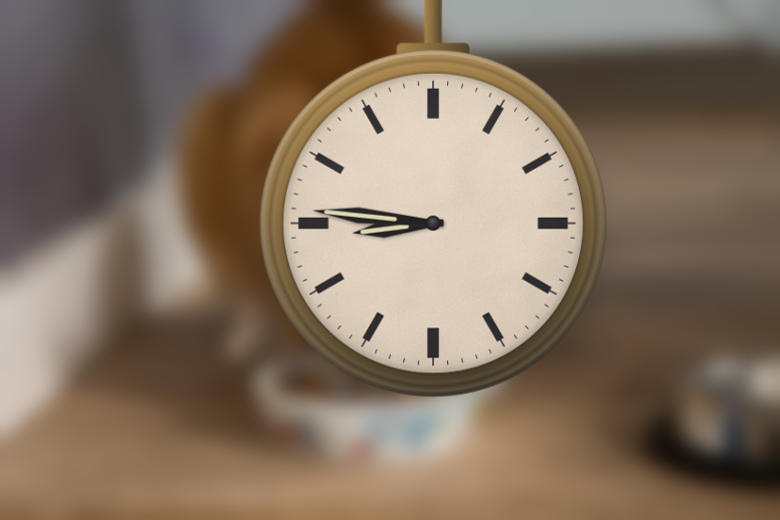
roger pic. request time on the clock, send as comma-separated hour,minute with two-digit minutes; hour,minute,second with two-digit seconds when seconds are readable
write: 8,46
